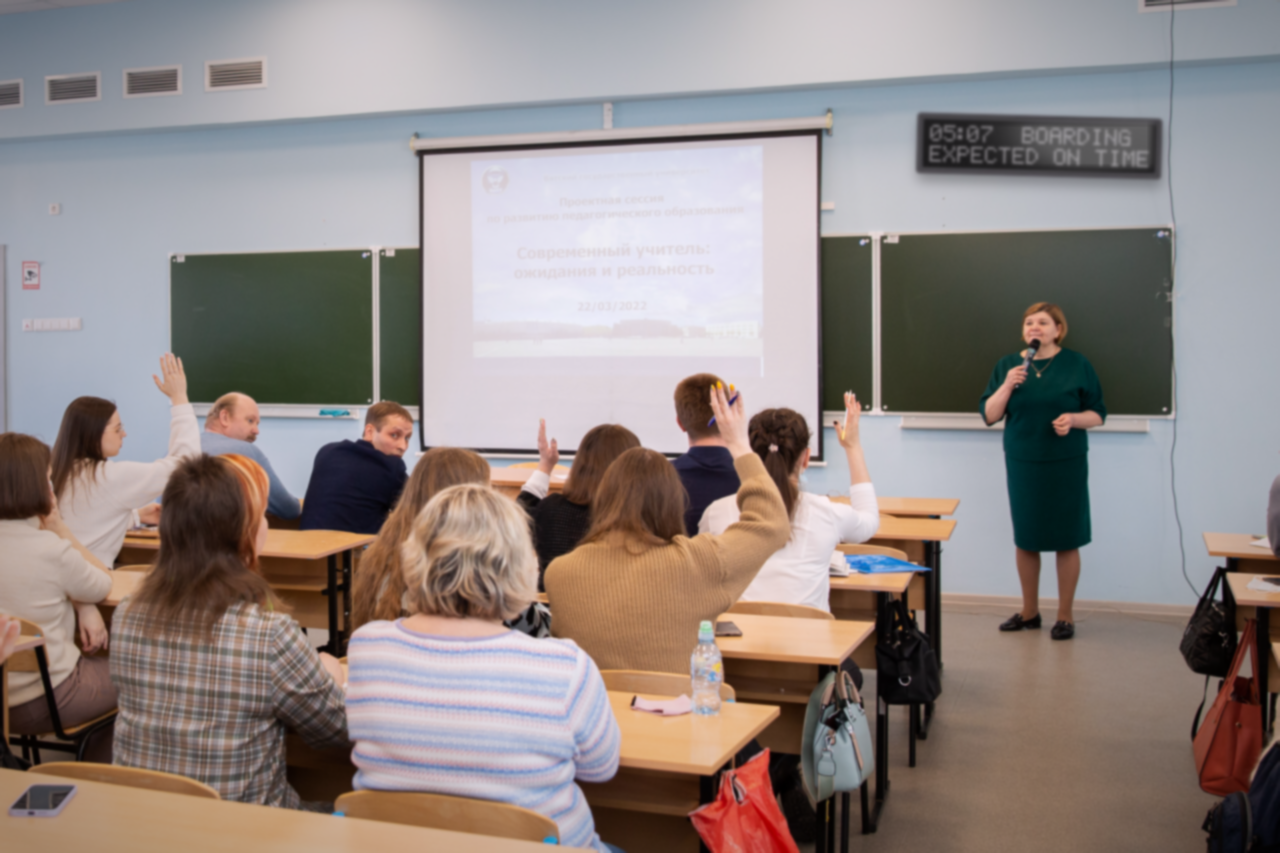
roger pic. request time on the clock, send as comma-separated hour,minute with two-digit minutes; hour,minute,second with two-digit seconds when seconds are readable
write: 5,07
